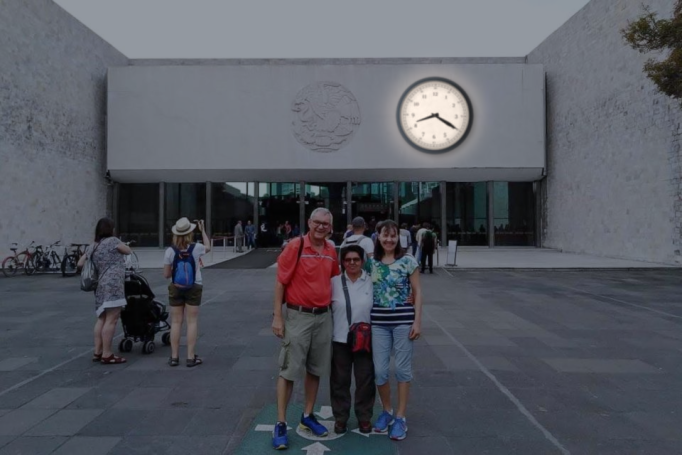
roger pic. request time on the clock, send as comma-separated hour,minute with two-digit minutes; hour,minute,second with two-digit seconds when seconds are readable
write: 8,20
